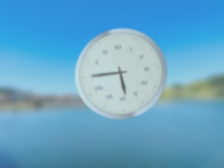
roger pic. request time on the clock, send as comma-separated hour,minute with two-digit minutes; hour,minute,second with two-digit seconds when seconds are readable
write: 5,45
